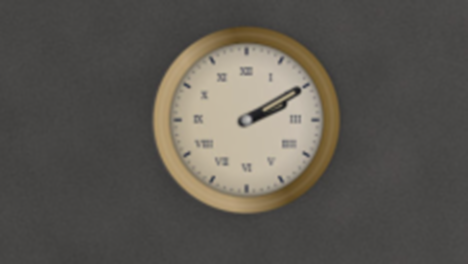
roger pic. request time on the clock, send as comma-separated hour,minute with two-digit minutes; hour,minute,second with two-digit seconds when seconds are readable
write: 2,10
